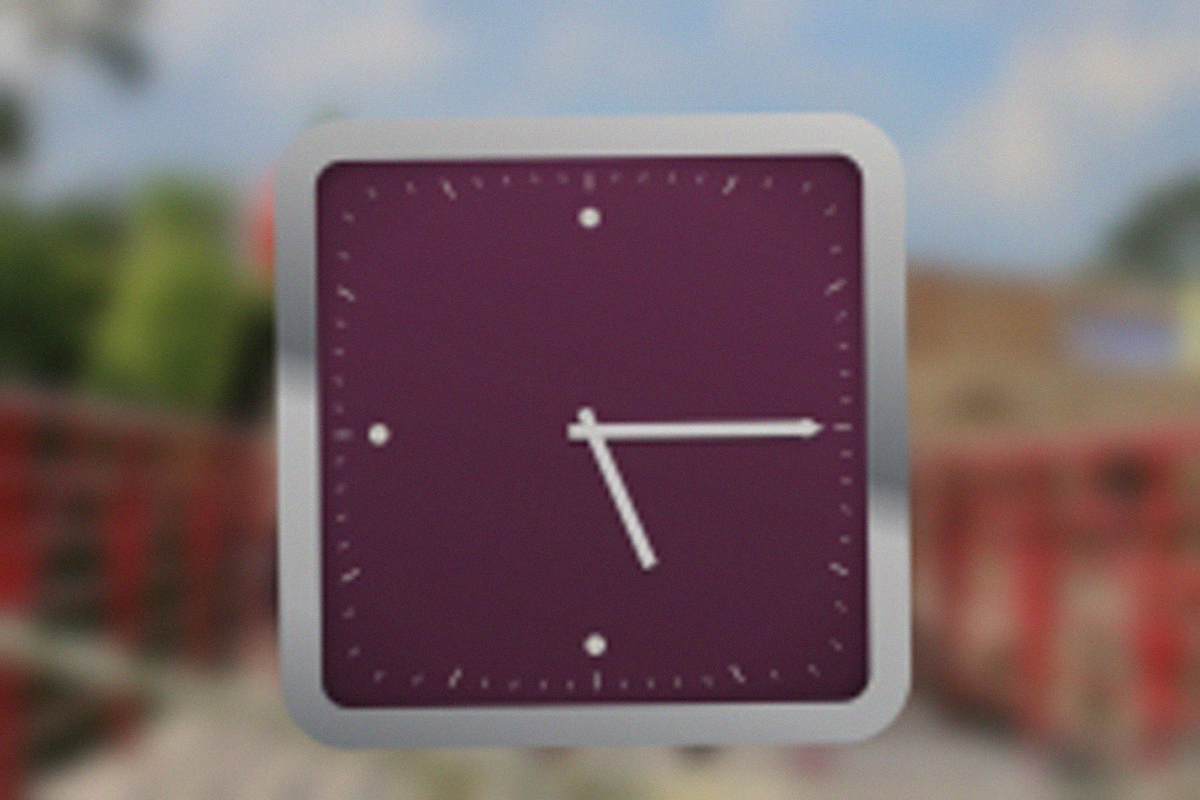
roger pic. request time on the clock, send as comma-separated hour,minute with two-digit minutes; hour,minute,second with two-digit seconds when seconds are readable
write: 5,15
